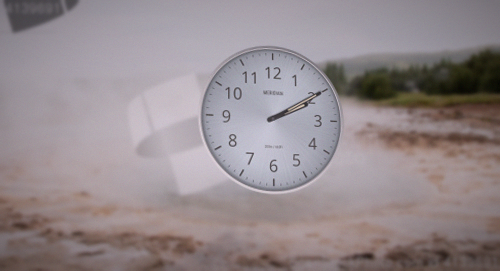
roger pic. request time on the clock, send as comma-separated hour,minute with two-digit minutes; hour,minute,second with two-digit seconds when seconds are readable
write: 2,10
